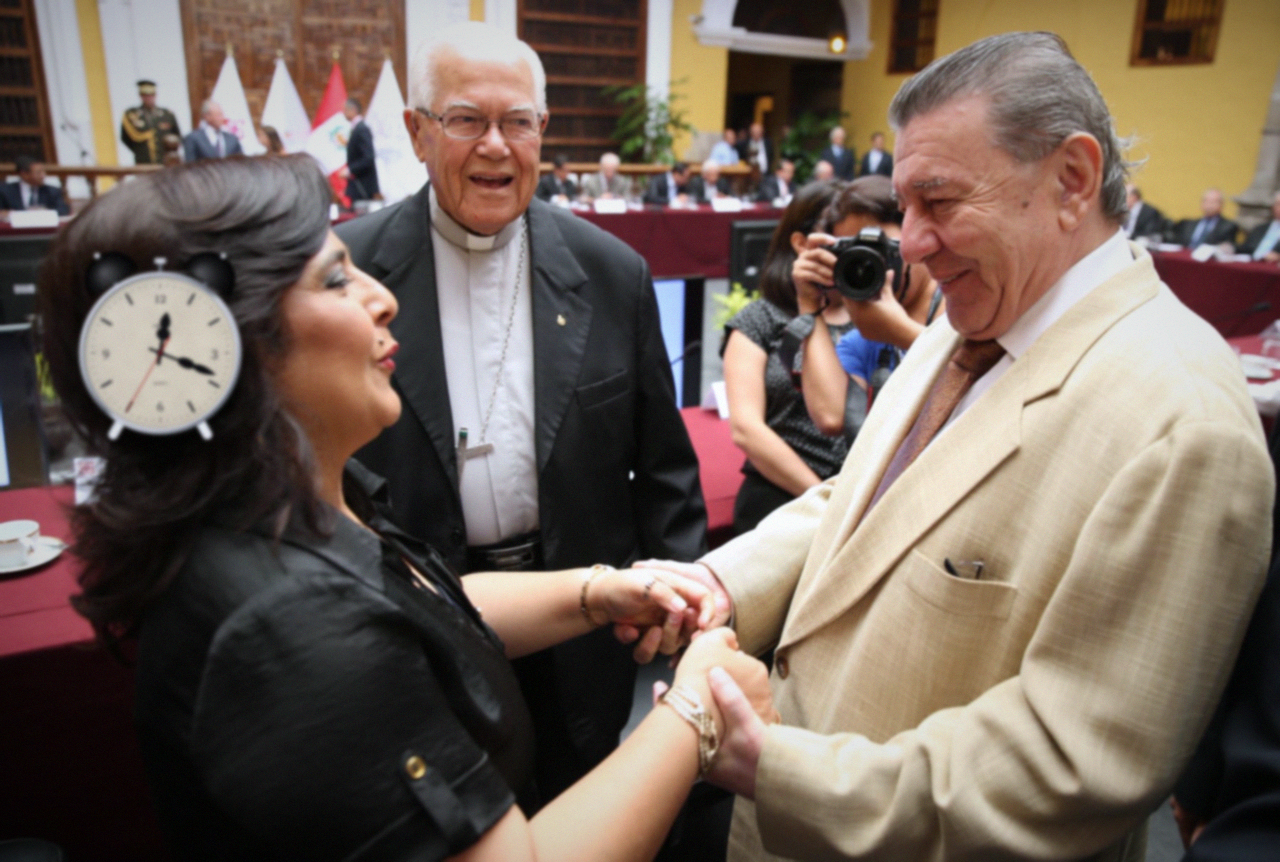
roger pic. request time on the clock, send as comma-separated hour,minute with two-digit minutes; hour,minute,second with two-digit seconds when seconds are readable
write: 12,18,35
